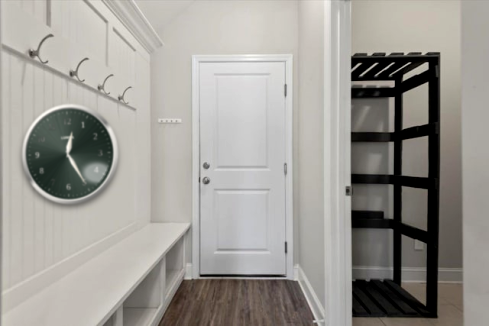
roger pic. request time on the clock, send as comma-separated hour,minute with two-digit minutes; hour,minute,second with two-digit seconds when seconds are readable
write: 12,25
